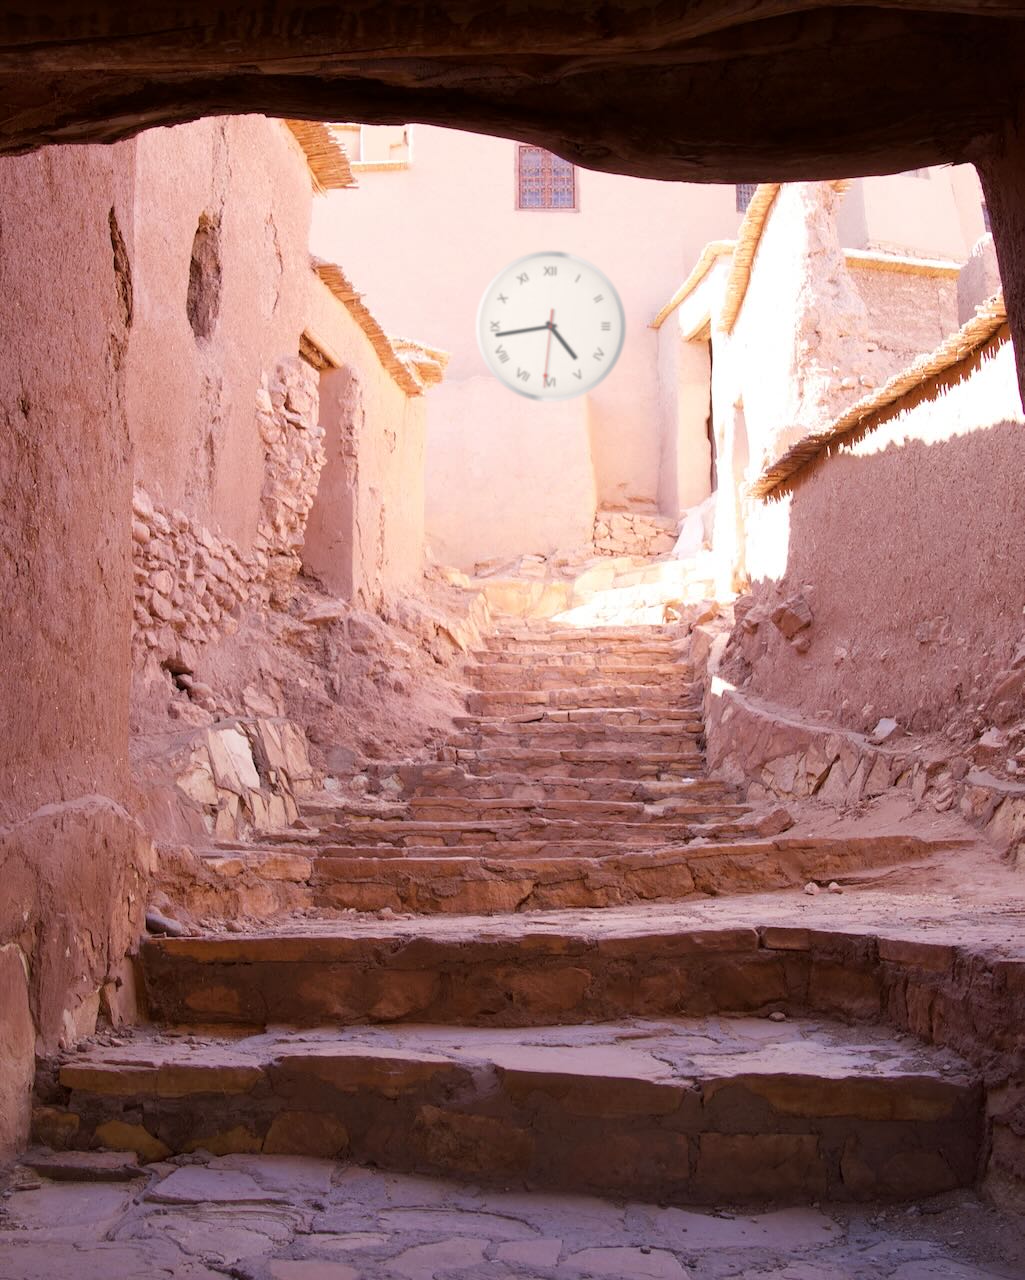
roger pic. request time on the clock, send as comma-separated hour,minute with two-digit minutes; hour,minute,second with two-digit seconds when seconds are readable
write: 4,43,31
